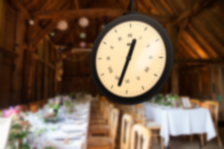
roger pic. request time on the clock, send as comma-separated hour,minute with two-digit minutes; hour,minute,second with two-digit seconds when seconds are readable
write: 12,33
